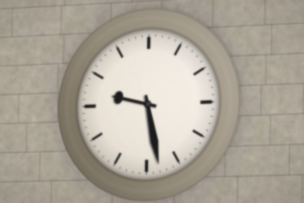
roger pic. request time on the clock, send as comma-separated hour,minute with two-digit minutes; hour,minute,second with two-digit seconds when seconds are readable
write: 9,28
